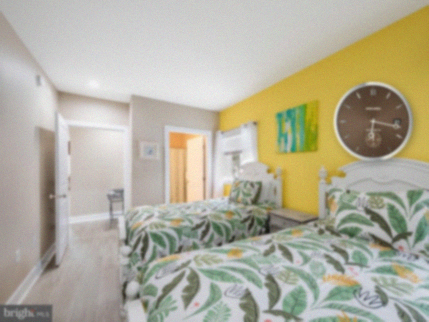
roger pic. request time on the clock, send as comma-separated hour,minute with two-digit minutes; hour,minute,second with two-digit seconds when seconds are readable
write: 6,17
